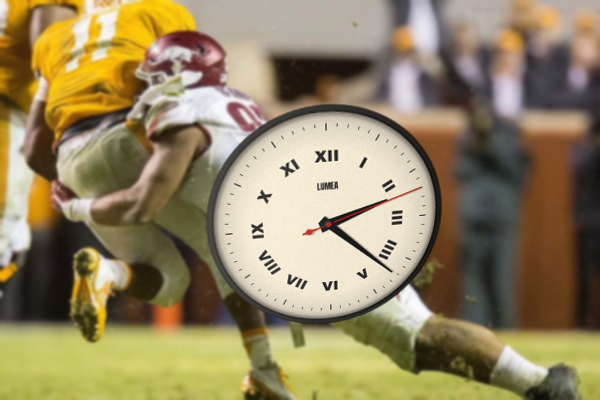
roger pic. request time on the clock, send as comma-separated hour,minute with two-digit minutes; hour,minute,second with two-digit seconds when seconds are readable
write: 2,22,12
